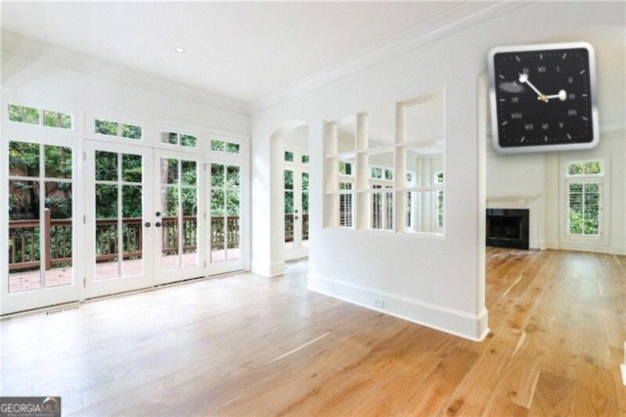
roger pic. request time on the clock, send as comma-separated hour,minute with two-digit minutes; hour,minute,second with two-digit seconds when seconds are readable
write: 2,53
